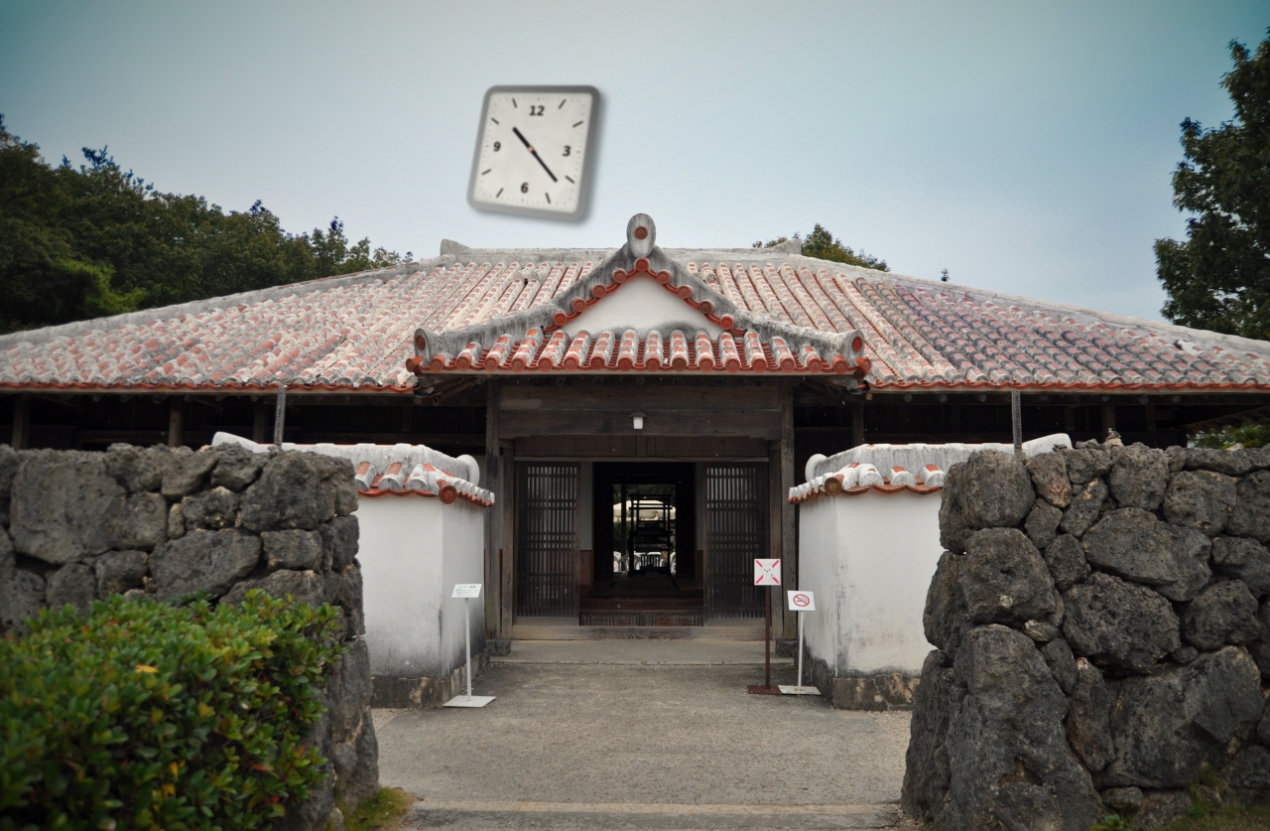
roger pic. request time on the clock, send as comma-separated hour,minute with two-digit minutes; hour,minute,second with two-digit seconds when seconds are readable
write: 10,22
